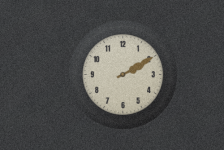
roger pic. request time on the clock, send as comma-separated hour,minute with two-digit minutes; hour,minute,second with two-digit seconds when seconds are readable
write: 2,10
